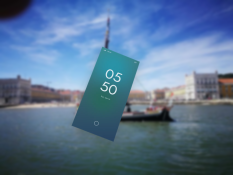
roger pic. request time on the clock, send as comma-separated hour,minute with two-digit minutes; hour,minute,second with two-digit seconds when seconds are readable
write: 5,50
